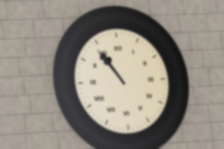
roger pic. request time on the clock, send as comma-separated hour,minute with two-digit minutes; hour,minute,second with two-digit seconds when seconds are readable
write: 10,54
